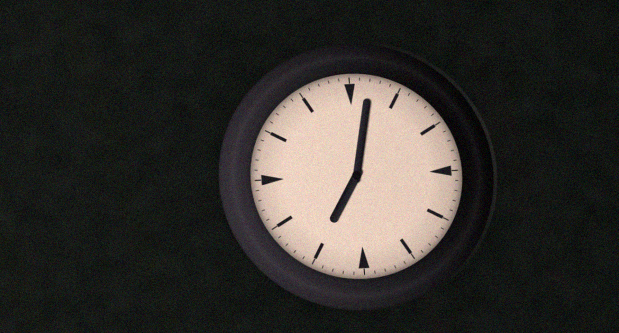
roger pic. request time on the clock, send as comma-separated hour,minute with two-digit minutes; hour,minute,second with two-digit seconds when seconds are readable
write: 7,02
